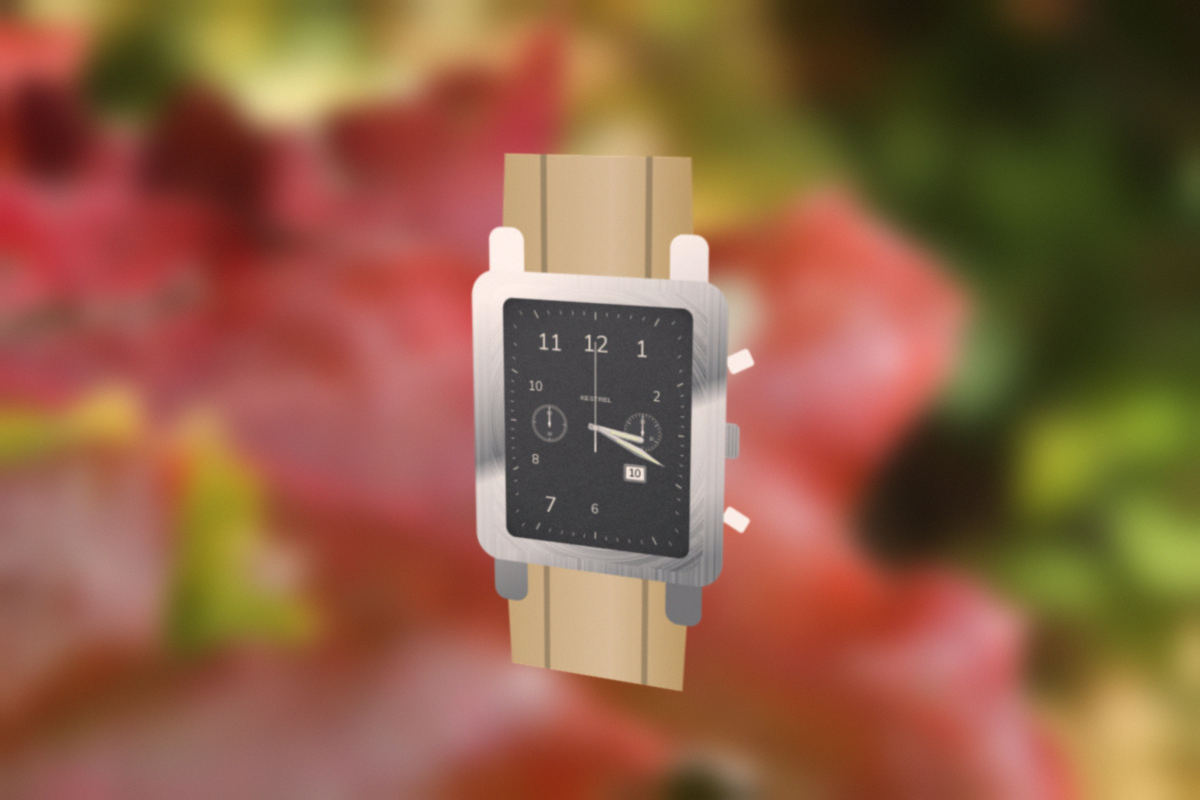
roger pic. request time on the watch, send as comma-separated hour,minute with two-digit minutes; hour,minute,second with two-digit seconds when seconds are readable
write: 3,19
